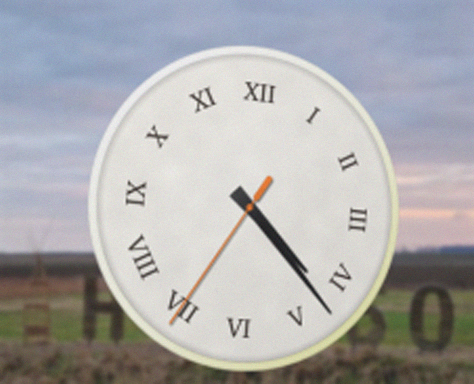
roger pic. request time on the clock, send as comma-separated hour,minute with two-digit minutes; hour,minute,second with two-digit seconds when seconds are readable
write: 4,22,35
